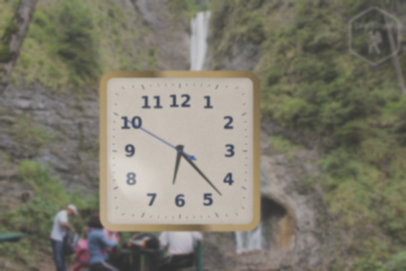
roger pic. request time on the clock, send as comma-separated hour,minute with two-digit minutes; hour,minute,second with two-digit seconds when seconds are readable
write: 6,22,50
